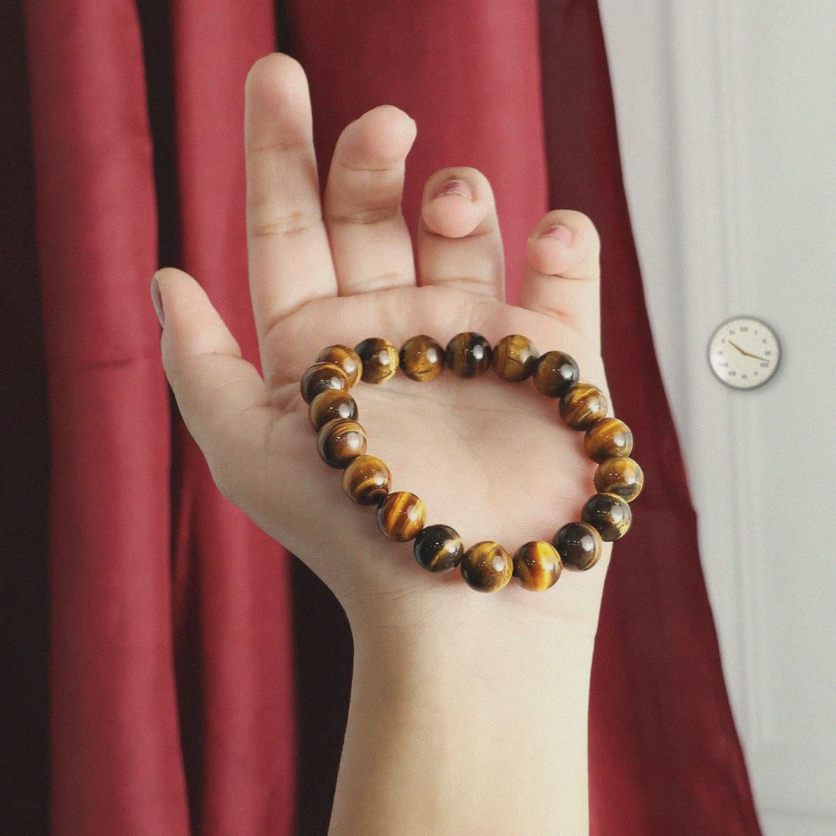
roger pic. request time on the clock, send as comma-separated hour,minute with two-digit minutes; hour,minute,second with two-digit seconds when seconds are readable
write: 10,18
